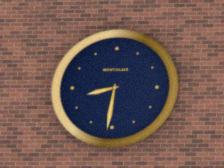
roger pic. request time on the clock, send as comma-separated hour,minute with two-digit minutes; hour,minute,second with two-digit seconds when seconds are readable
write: 8,31
